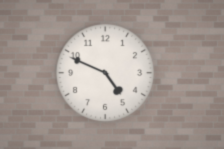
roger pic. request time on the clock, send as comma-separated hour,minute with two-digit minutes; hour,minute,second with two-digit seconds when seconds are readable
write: 4,49
